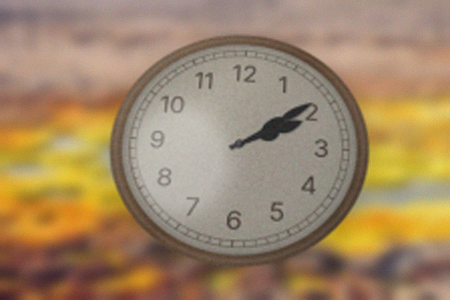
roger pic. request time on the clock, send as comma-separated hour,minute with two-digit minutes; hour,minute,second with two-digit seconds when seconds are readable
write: 2,09
